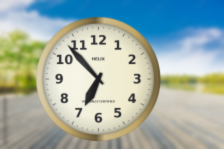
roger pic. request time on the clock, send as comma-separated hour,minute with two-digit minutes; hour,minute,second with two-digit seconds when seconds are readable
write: 6,53
